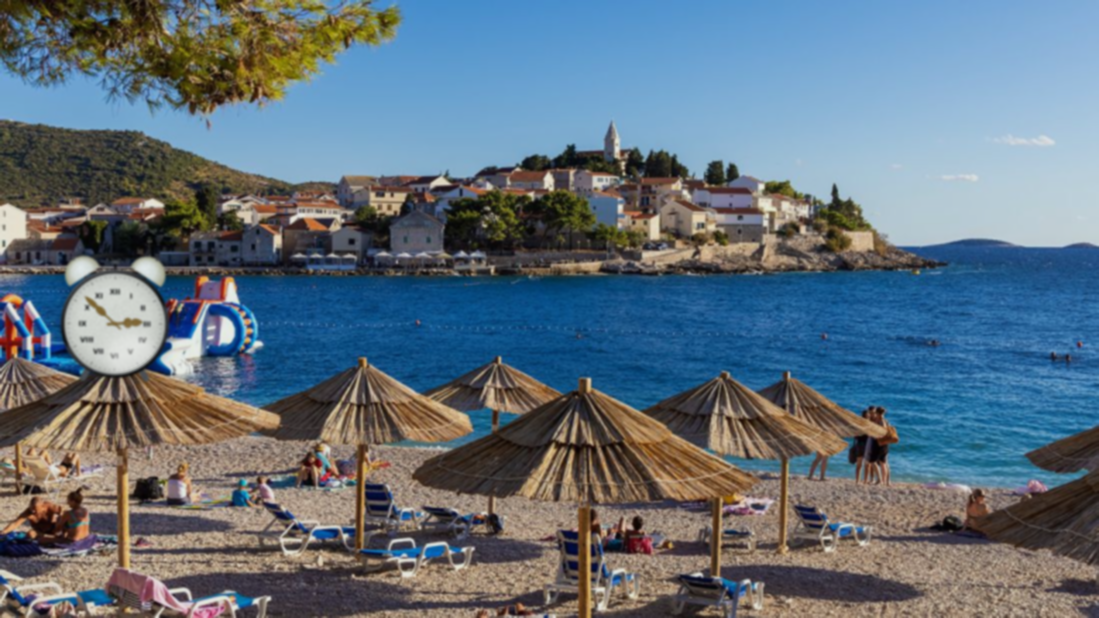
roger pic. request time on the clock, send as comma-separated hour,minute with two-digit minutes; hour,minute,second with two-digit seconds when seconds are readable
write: 2,52
